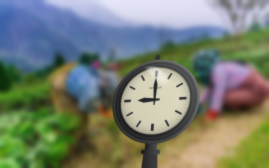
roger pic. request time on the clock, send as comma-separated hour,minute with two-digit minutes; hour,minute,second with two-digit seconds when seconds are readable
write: 9,00
